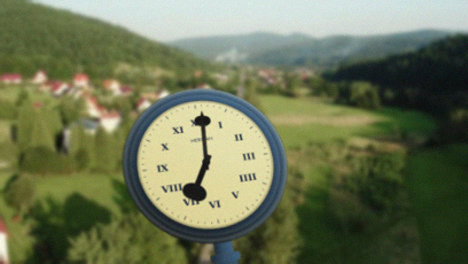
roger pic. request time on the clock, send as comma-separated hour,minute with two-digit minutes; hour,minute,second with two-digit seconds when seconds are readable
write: 7,01
